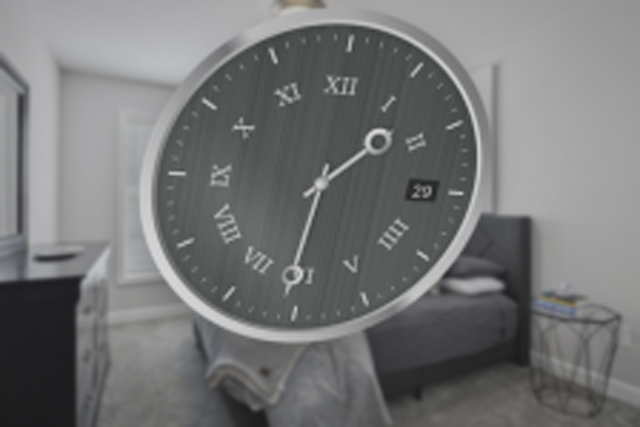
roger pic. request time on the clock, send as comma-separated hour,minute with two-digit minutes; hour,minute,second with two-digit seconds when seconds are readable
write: 1,31
